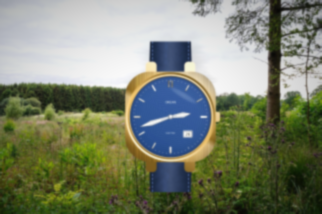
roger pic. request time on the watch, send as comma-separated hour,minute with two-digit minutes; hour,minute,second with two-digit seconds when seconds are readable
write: 2,42
